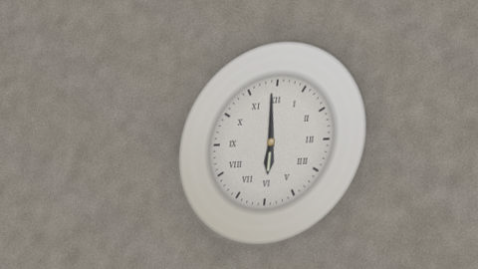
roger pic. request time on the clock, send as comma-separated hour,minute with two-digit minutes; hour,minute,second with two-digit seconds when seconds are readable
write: 5,59
